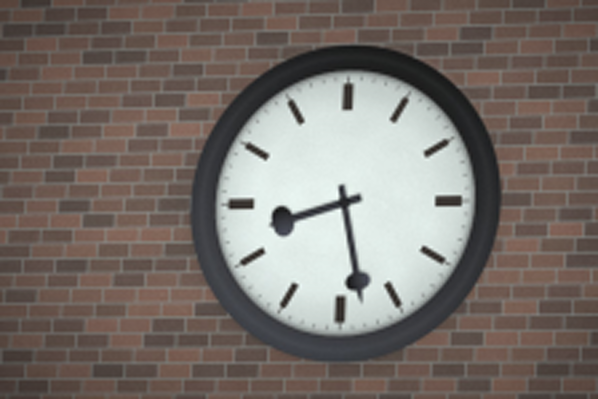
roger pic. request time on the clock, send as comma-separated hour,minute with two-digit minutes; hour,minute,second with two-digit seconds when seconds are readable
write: 8,28
